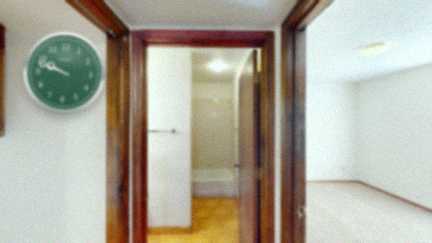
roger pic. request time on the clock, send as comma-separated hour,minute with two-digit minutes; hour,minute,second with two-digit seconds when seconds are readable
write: 9,48
